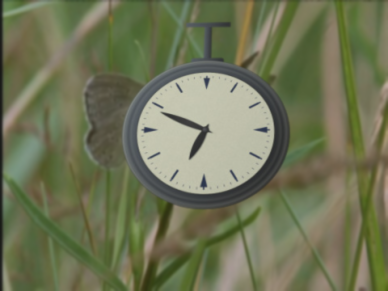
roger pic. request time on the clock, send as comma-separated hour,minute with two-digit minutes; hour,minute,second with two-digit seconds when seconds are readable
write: 6,49
